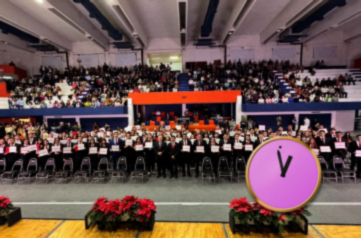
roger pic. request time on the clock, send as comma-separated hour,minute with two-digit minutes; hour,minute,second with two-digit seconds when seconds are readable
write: 12,59
